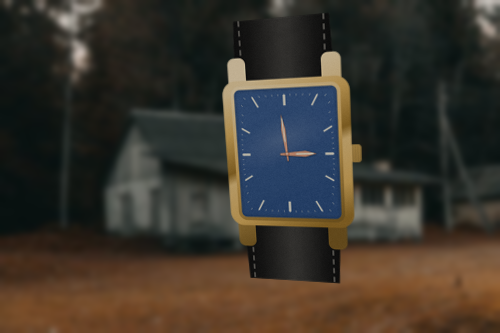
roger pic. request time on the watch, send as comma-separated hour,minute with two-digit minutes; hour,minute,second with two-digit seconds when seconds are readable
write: 2,59
